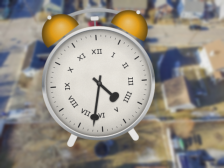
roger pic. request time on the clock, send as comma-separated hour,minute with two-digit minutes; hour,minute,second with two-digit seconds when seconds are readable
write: 4,32
